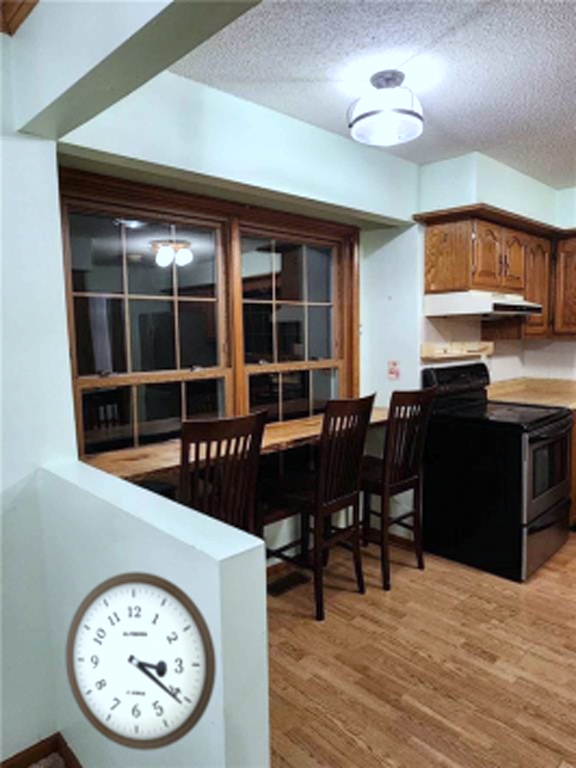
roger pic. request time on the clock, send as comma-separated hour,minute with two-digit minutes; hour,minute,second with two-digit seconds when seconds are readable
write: 3,21
